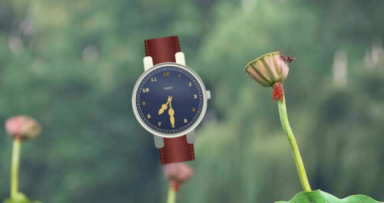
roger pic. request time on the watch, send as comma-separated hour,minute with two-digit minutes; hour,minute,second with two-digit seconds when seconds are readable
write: 7,30
